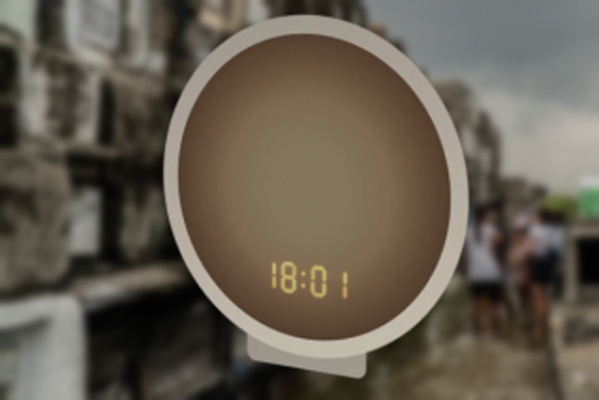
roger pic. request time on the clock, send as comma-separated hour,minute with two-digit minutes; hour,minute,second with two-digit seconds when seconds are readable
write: 18,01
